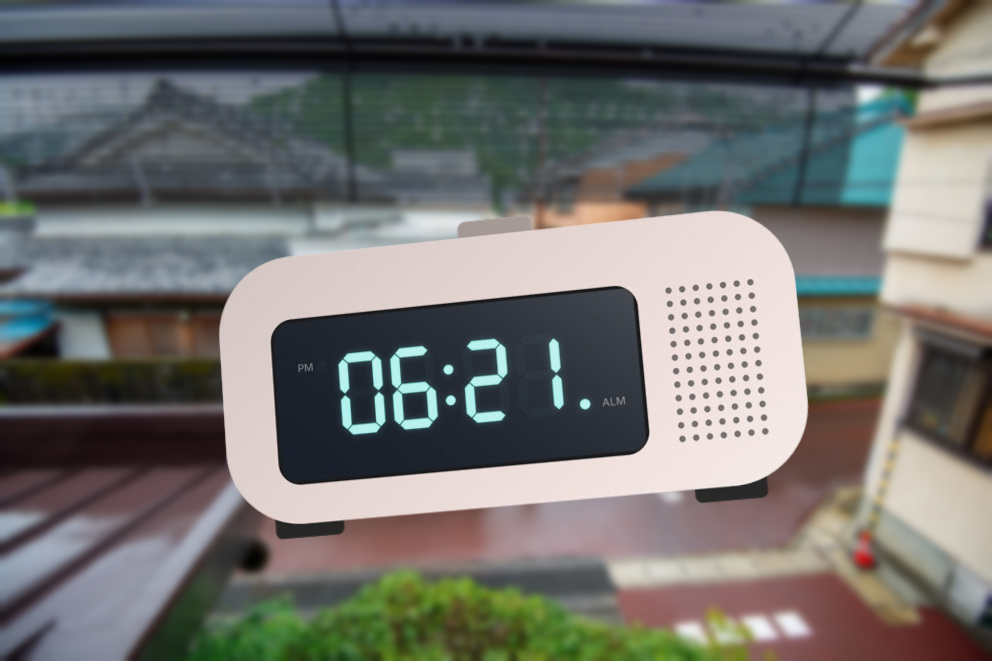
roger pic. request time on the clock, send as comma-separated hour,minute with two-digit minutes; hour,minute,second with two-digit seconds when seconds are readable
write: 6,21
